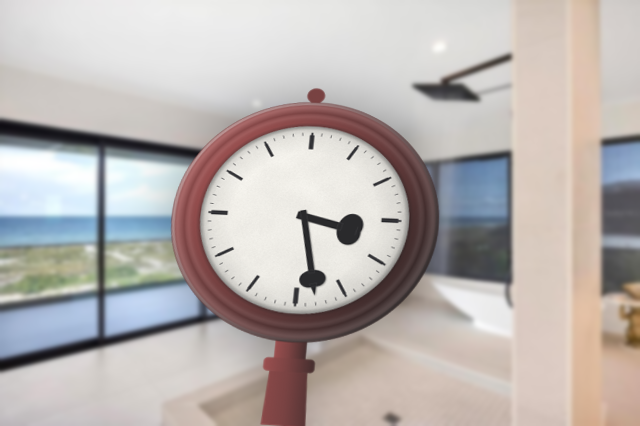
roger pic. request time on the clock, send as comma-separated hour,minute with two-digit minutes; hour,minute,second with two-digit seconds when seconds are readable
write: 3,28
